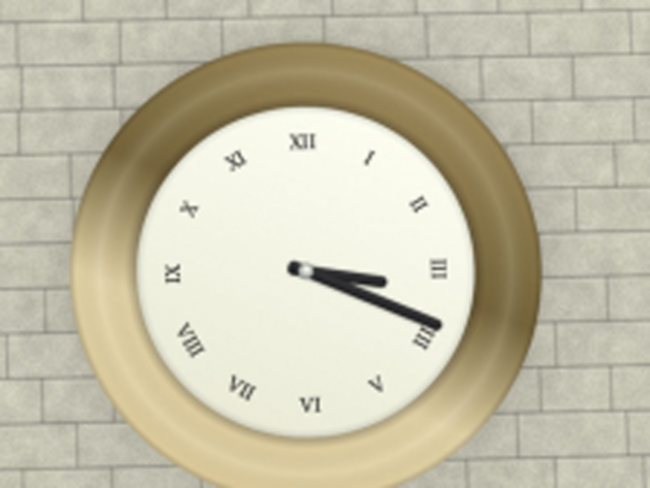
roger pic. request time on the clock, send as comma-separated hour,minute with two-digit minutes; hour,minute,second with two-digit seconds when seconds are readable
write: 3,19
